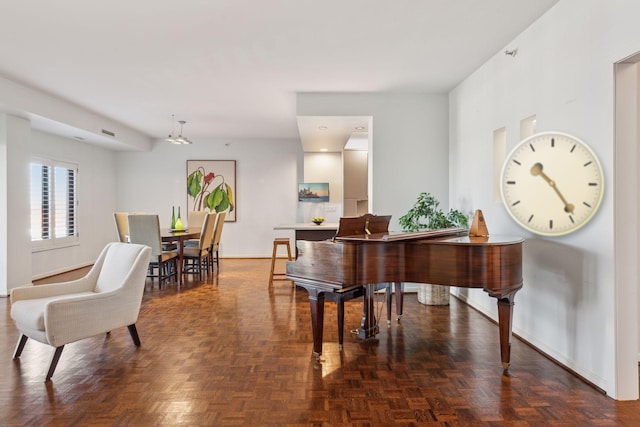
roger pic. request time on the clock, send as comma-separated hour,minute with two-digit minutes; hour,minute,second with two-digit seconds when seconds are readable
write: 10,24
